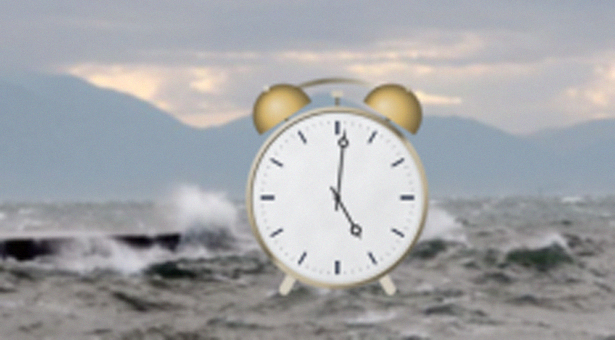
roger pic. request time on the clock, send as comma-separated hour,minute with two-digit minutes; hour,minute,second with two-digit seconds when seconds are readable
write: 5,01
